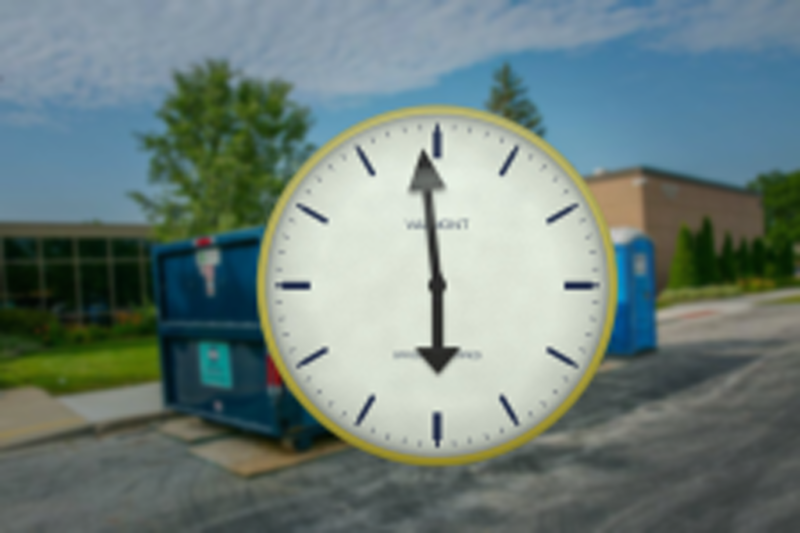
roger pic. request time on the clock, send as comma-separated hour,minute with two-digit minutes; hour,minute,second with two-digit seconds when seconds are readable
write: 5,59
